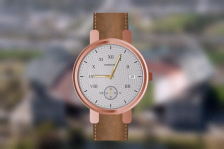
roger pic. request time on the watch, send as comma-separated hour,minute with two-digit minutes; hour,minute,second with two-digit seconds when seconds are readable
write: 9,04
